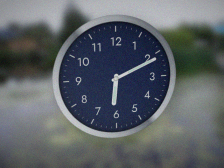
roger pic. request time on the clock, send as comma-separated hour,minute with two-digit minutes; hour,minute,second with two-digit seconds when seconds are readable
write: 6,11
